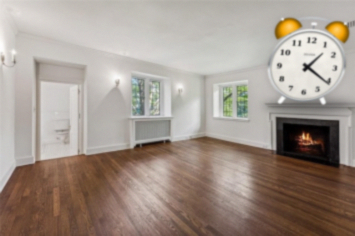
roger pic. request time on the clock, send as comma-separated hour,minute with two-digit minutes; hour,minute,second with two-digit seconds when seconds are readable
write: 1,21
